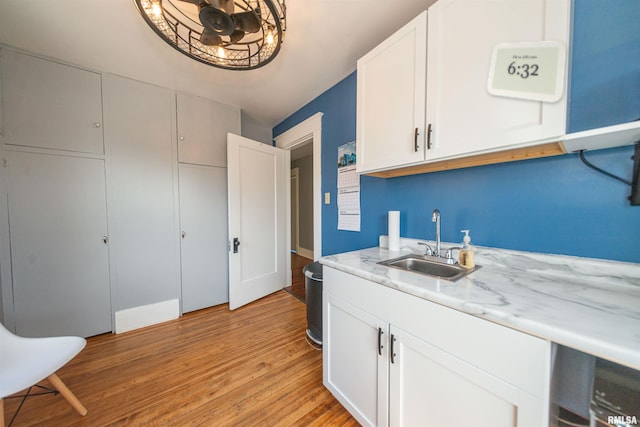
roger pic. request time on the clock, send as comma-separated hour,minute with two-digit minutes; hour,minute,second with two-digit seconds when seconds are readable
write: 6,32
